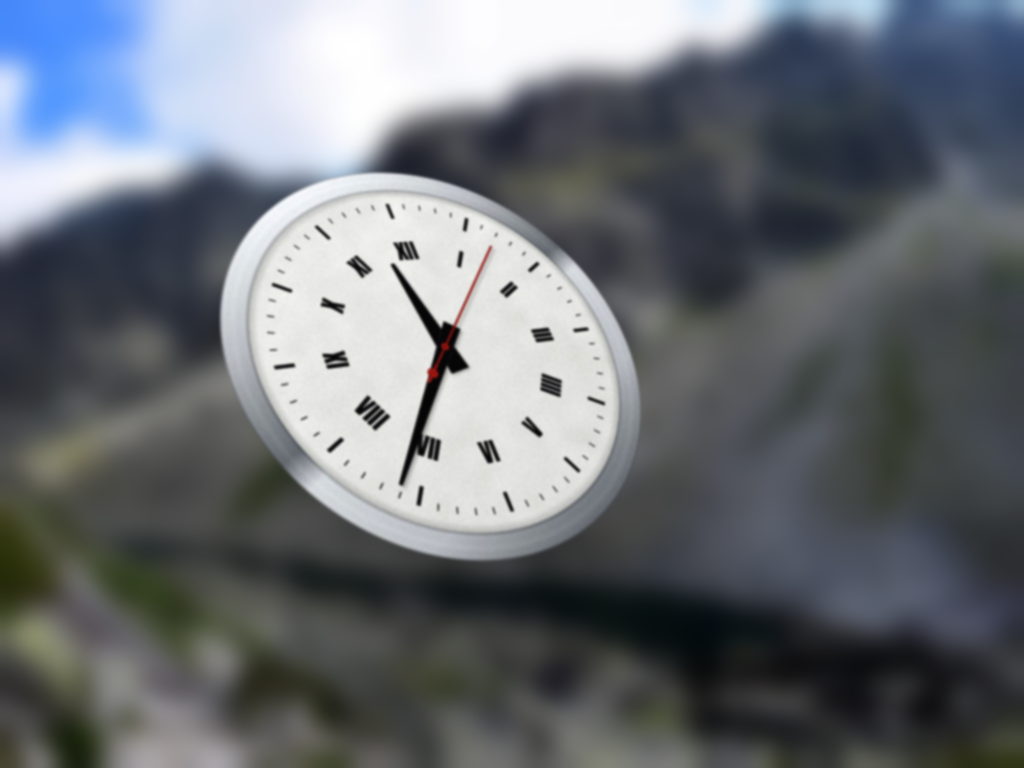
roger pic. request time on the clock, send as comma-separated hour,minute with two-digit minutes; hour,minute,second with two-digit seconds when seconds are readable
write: 11,36,07
